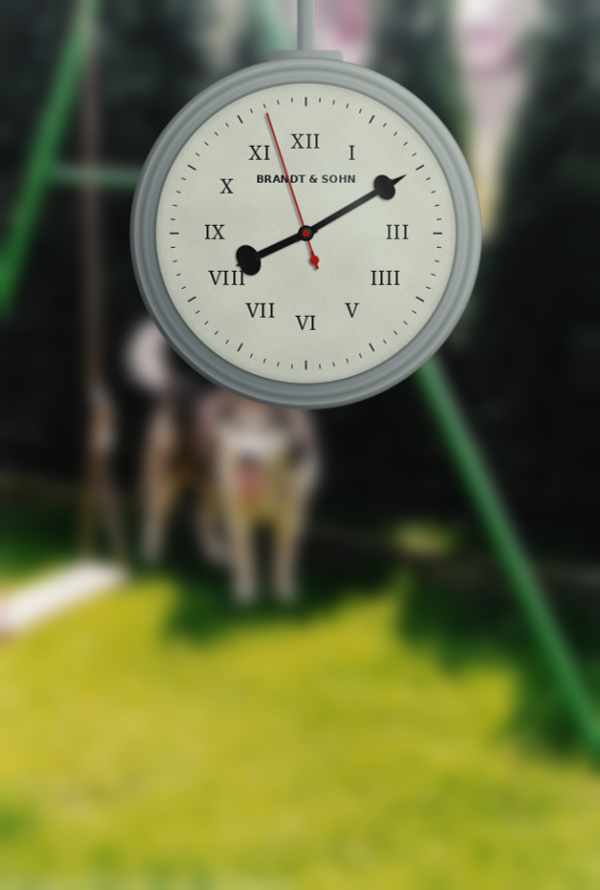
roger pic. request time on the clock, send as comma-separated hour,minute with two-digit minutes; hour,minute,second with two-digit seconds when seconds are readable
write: 8,09,57
